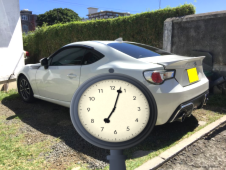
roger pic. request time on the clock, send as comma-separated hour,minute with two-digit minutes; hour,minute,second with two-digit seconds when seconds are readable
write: 7,03
